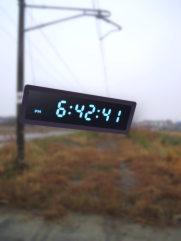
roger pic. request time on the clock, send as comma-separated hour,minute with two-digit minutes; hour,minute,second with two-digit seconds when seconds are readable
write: 6,42,41
